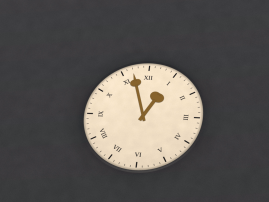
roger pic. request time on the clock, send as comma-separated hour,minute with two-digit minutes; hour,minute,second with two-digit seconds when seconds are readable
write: 12,57
